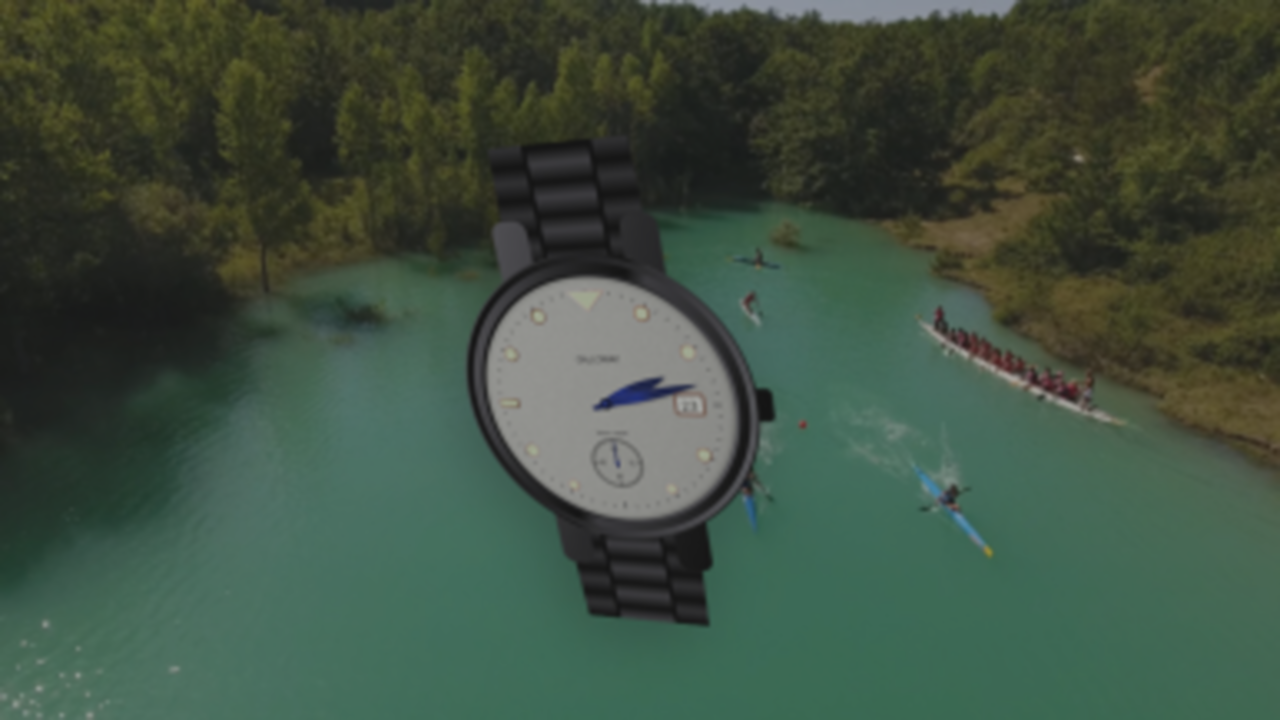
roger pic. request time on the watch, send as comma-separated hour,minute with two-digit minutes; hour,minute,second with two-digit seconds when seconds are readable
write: 2,13
